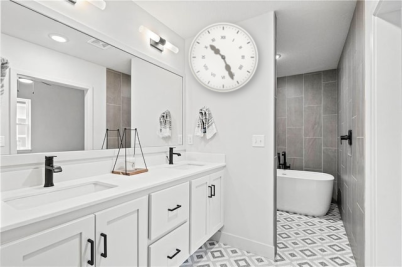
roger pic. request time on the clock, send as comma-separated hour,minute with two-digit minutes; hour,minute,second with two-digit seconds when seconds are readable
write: 10,26
